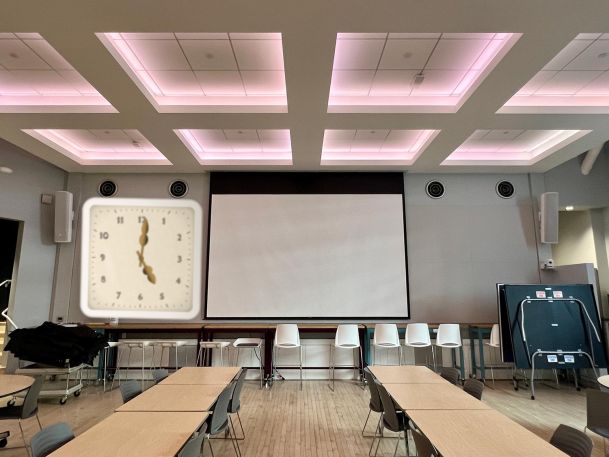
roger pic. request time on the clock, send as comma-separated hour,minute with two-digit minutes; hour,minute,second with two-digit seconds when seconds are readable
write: 5,01
